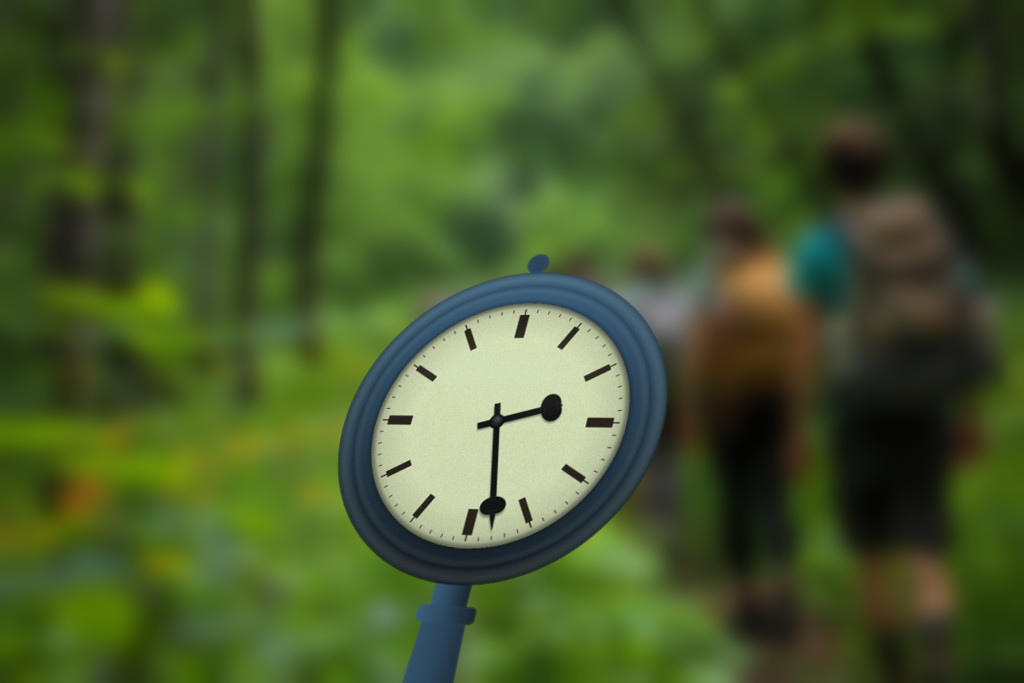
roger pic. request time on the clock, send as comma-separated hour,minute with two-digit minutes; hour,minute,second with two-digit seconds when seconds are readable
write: 2,28
